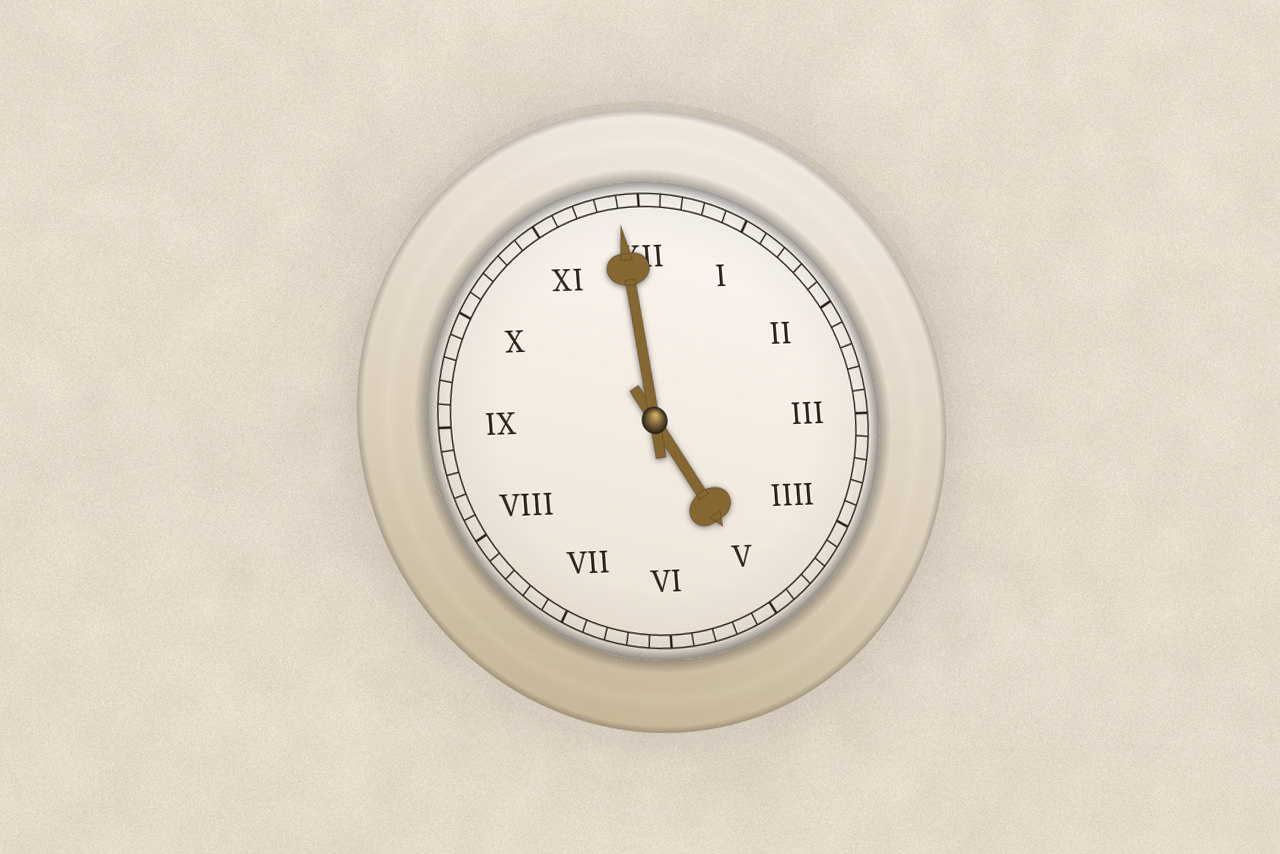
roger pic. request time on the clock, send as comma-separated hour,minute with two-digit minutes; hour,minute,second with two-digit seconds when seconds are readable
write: 4,59
